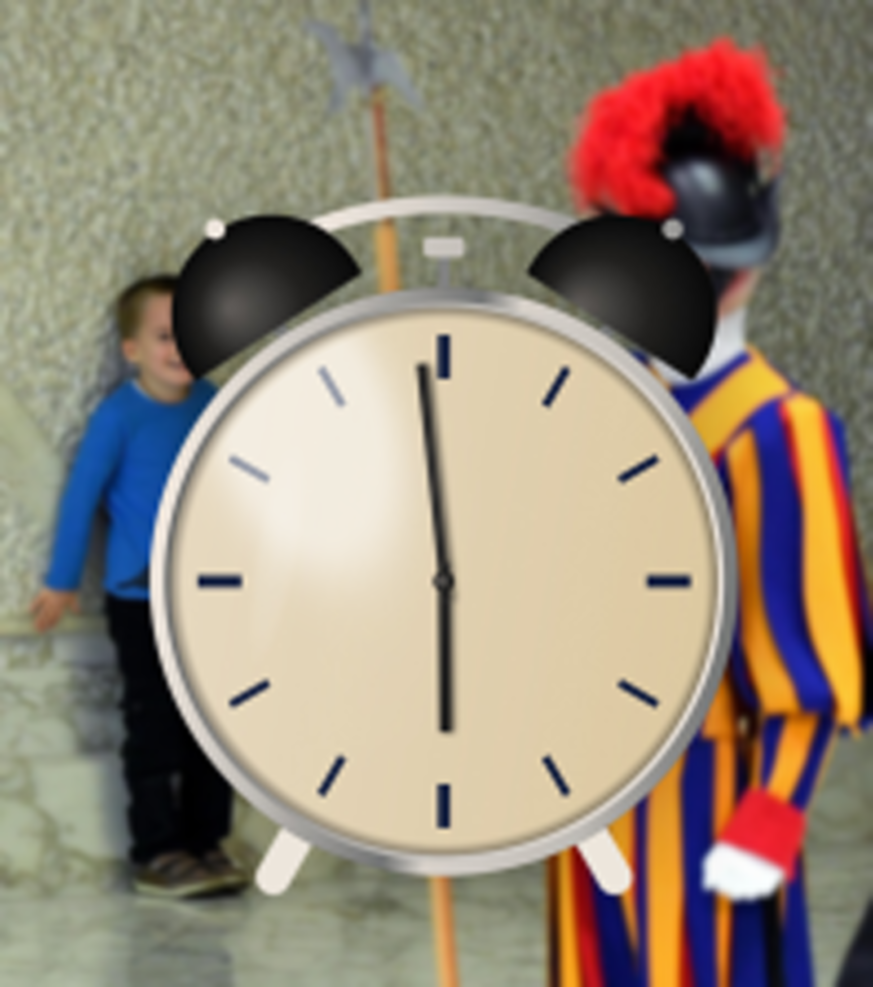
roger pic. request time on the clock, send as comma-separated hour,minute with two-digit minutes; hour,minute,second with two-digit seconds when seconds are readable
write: 5,59
